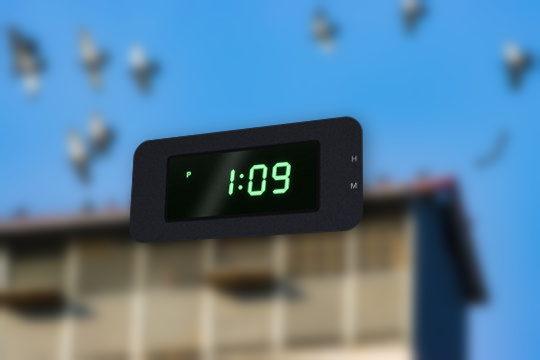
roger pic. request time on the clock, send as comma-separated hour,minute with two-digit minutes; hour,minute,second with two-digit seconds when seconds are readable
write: 1,09
